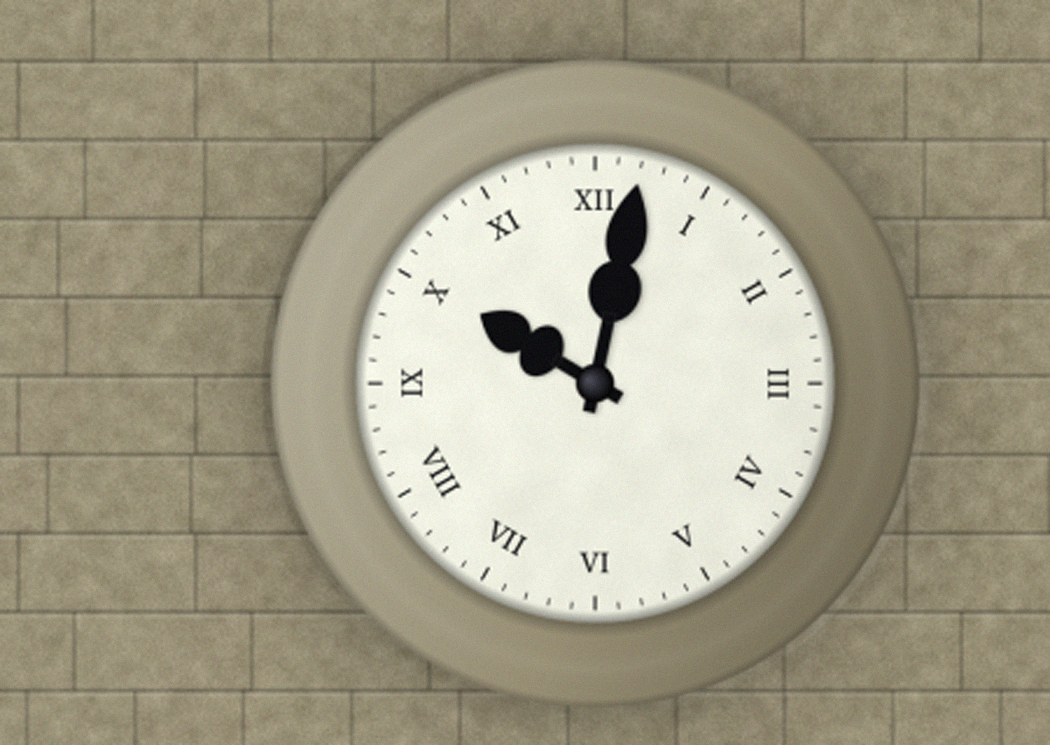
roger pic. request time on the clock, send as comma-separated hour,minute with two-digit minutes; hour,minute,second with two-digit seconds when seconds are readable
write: 10,02
